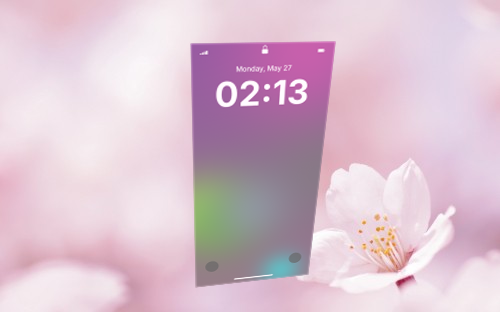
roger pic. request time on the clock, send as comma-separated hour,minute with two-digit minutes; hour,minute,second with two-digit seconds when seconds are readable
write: 2,13
